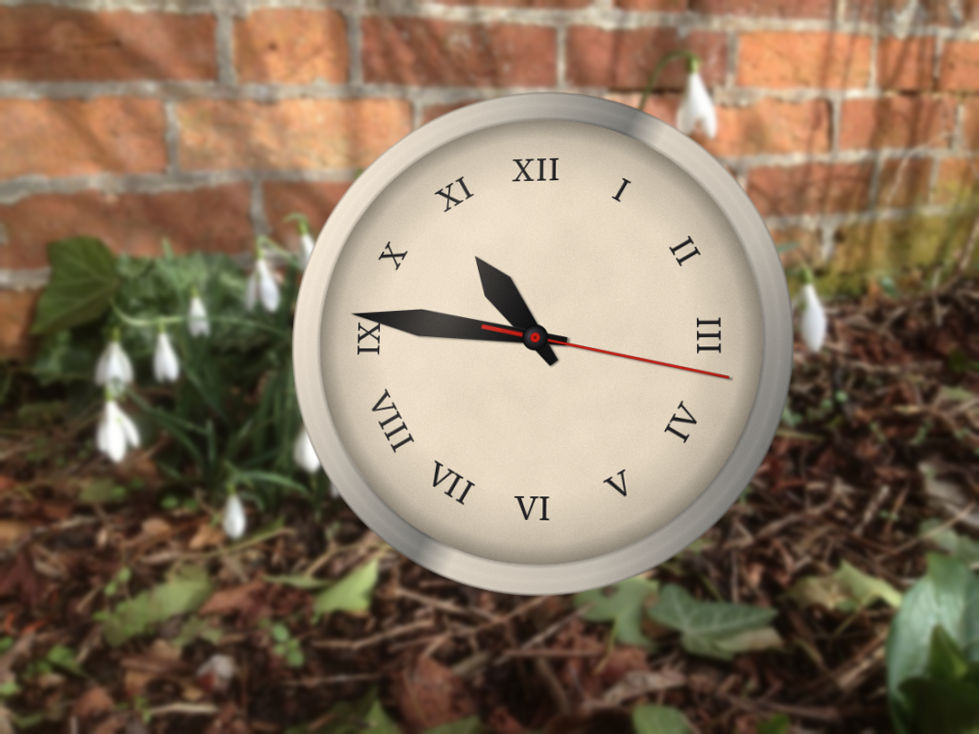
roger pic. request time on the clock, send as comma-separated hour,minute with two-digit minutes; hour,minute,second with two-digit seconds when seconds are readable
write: 10,46,17
